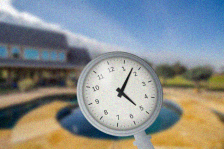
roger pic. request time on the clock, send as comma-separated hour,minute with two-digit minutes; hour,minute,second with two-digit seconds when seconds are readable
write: 5,08
